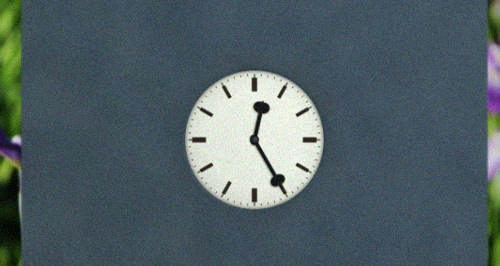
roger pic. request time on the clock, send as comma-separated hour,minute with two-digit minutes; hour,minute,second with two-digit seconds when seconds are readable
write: 12,25
